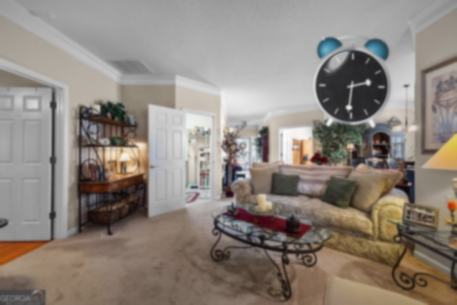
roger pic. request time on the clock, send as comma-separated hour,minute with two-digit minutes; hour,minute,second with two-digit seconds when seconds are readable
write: 2,31
